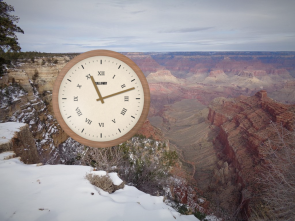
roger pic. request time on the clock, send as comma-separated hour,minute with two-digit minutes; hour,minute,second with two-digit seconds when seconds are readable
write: 11,12
